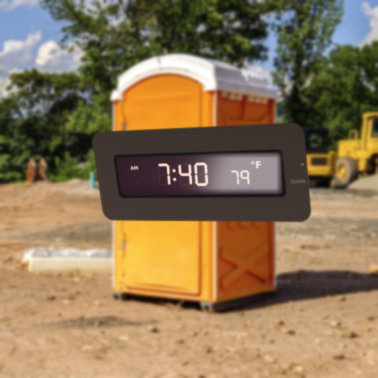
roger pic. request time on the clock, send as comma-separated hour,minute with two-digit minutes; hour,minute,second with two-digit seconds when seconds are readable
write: 7,40
